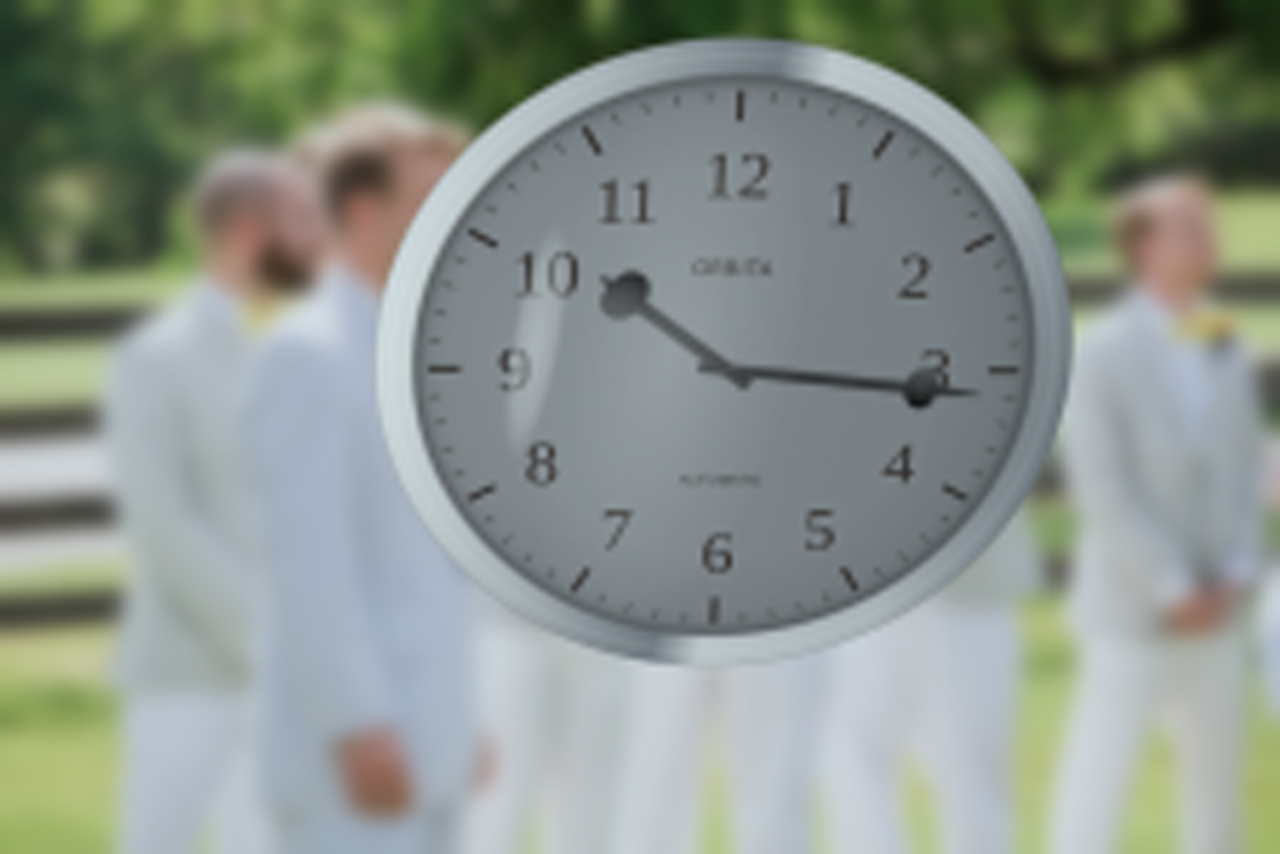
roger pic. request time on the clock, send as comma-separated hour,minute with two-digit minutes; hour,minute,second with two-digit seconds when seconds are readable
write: 10,16
